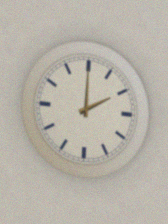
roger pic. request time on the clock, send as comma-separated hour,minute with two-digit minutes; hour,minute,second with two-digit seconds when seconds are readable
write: 2,00
